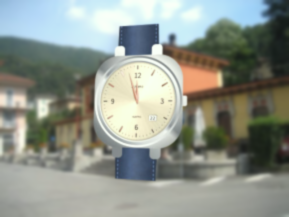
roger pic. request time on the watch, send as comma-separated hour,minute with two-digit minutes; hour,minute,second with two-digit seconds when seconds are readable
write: 11,57
